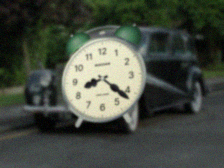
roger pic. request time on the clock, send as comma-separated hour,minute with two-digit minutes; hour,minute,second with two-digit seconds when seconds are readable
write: 8,22
